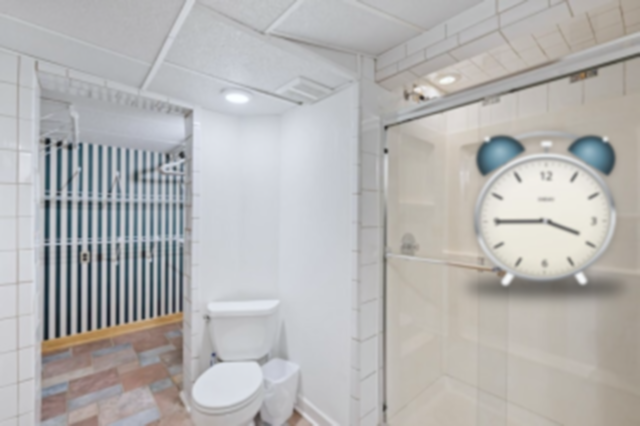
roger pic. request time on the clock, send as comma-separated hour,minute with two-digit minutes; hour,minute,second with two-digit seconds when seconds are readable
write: 3,45
